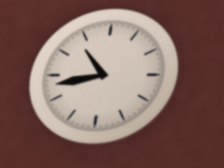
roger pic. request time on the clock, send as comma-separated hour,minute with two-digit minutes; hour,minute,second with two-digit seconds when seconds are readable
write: 10,43
